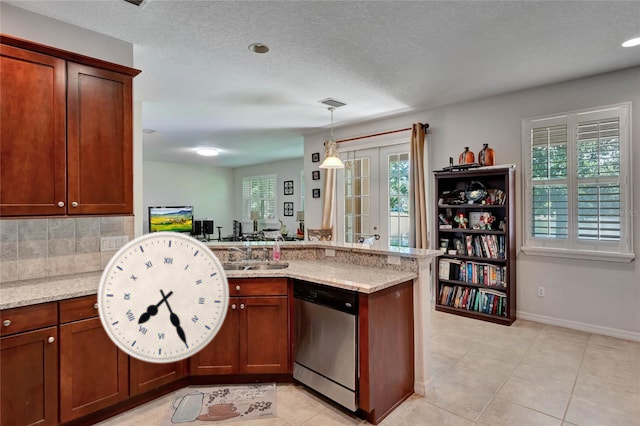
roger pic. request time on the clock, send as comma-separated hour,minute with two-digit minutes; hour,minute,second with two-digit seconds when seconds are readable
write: 7,25
